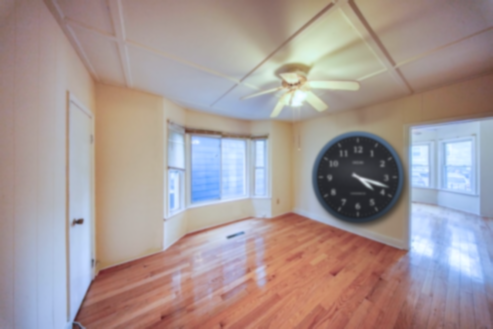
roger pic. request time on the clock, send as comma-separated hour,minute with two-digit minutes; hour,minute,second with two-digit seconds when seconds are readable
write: 4,18
